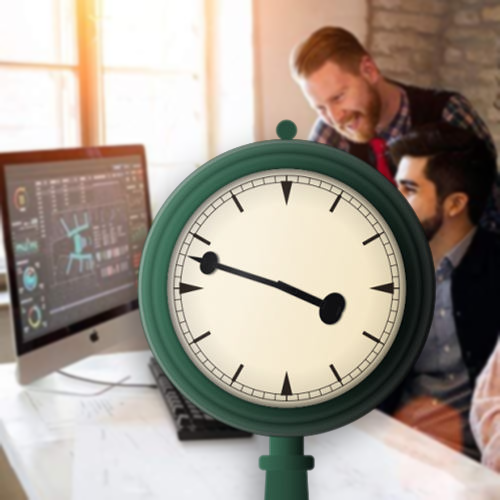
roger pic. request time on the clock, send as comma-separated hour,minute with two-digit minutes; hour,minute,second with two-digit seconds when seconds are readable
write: 3,48
